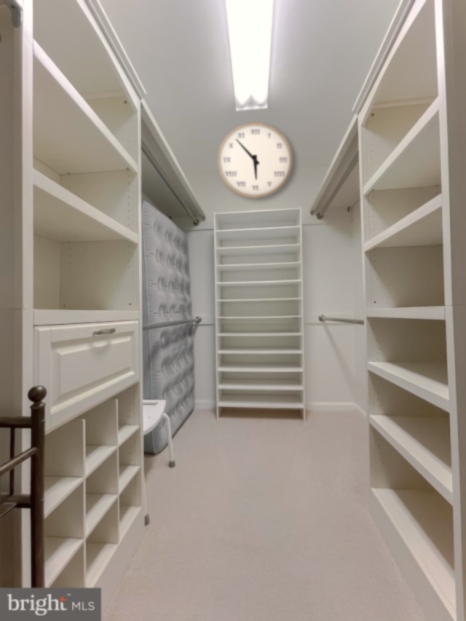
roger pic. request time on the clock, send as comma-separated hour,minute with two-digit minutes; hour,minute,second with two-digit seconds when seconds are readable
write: 5,53
